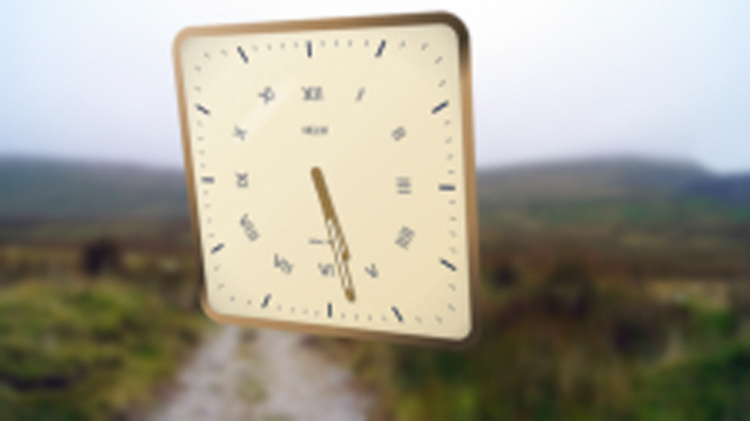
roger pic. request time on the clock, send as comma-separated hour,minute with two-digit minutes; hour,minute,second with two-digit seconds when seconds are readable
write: 5,28
